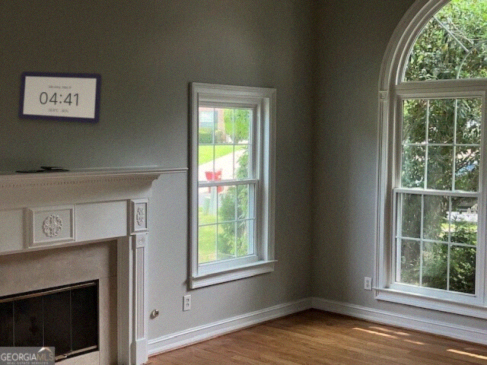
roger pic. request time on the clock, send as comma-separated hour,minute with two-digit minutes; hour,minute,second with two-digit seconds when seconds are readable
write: 4,41
